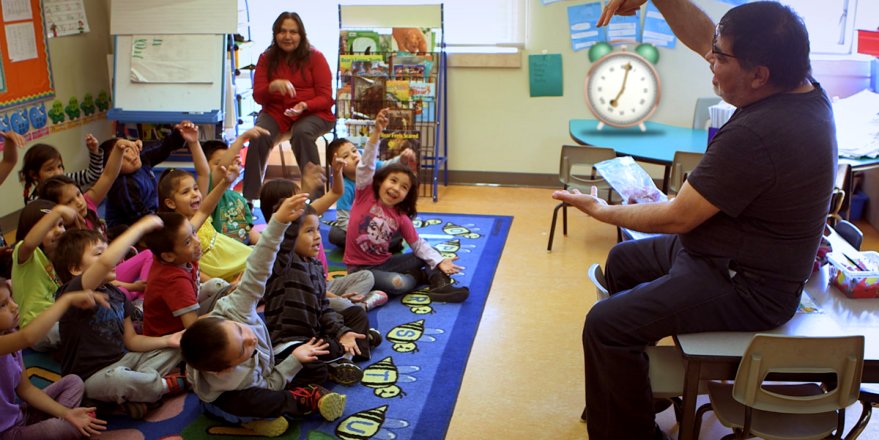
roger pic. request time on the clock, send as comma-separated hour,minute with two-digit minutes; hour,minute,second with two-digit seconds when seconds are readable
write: 7,02
